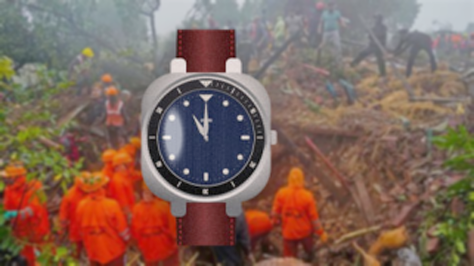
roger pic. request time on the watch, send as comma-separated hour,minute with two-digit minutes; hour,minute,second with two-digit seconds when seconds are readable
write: 11,00
